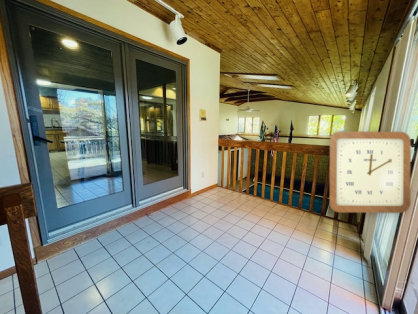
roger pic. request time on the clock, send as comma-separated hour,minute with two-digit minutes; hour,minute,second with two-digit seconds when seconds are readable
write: 12,10
